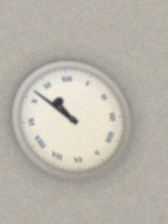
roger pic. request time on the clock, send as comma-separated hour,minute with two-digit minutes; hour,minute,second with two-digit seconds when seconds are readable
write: 10,52
